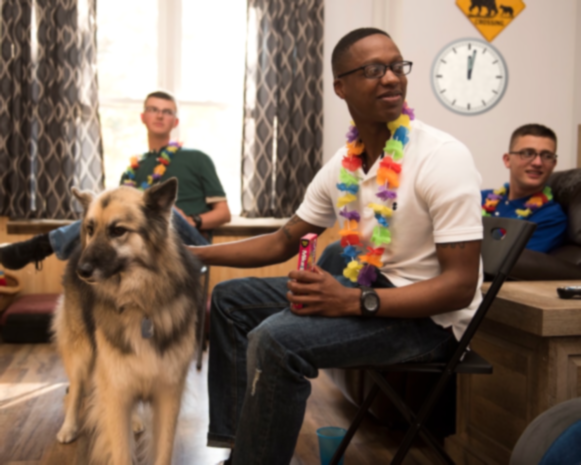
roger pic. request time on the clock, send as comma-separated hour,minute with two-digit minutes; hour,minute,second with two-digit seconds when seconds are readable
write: 12,02
